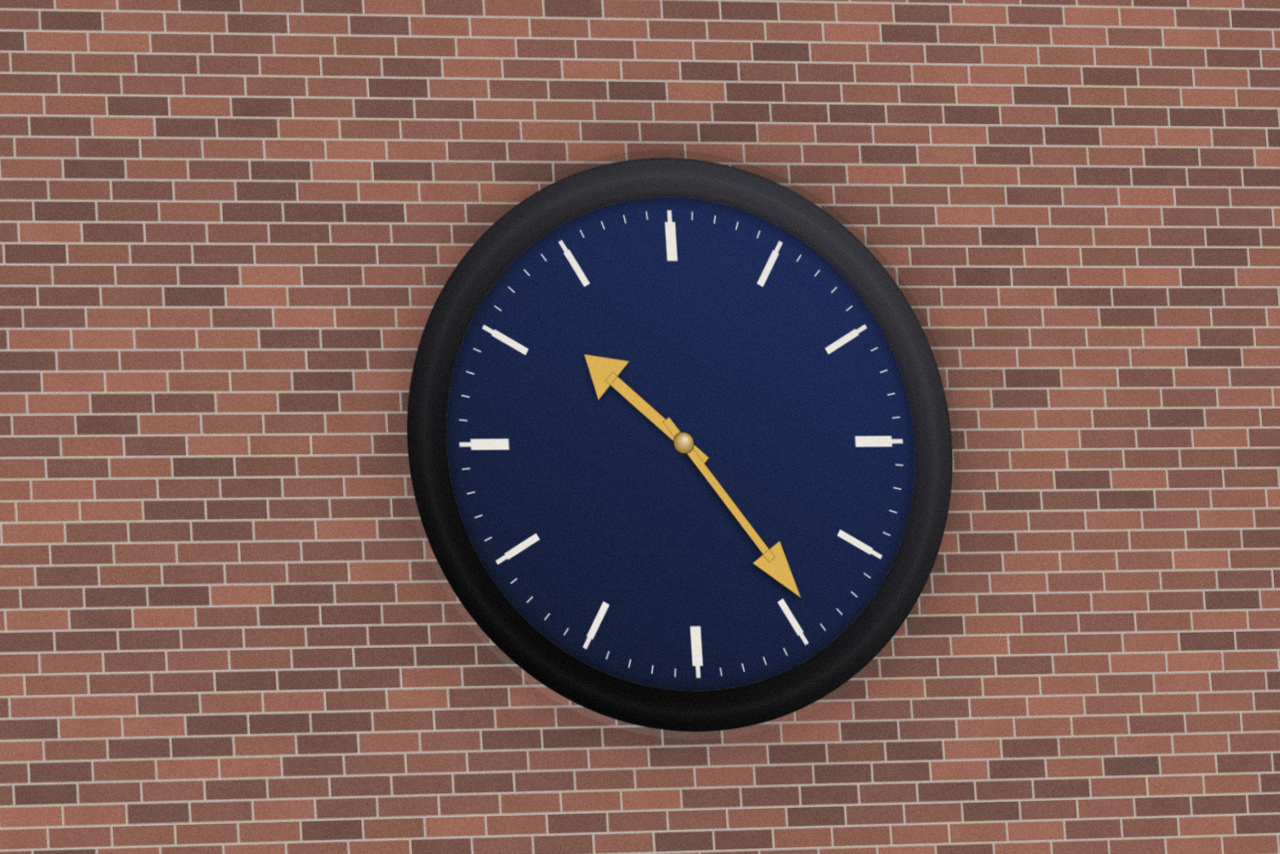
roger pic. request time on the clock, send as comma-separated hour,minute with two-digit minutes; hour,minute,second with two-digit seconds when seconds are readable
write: 10,24
